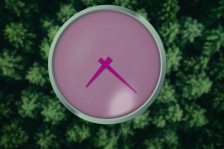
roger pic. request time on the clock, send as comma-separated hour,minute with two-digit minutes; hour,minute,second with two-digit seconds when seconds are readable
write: 7,22
